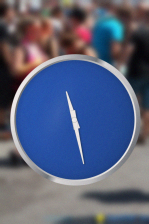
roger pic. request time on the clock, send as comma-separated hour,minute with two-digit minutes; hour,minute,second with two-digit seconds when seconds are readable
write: 11,28
